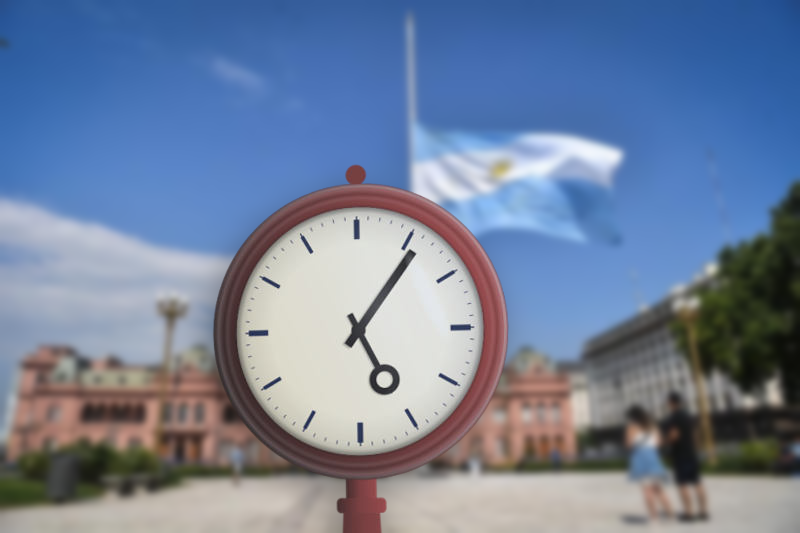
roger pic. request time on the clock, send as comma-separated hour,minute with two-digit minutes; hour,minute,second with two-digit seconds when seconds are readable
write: 5,06
